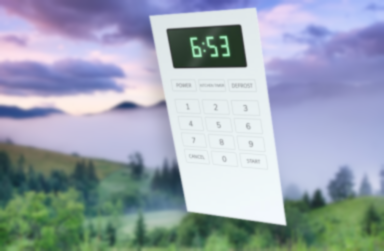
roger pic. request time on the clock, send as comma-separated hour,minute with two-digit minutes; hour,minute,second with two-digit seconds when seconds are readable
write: 6,53
